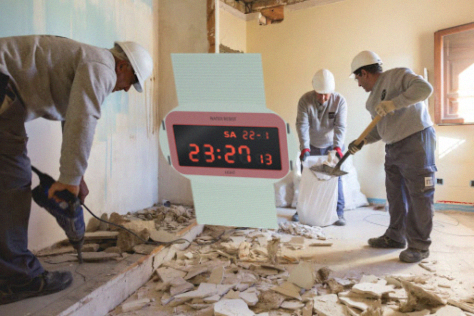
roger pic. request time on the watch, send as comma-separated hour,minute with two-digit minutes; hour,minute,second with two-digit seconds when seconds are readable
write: 23,27,13
